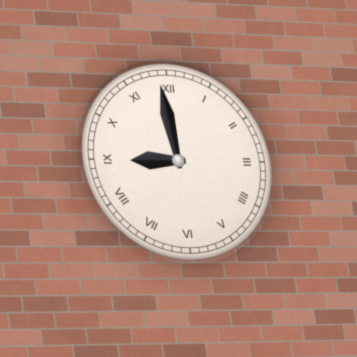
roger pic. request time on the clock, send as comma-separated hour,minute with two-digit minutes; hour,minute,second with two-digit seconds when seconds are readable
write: 8,59
